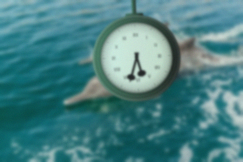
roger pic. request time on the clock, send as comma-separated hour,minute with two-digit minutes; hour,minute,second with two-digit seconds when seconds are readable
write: 5,33
